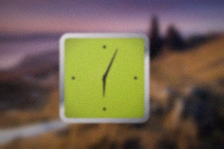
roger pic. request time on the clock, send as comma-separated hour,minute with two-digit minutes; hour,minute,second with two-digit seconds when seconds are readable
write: 6,04
